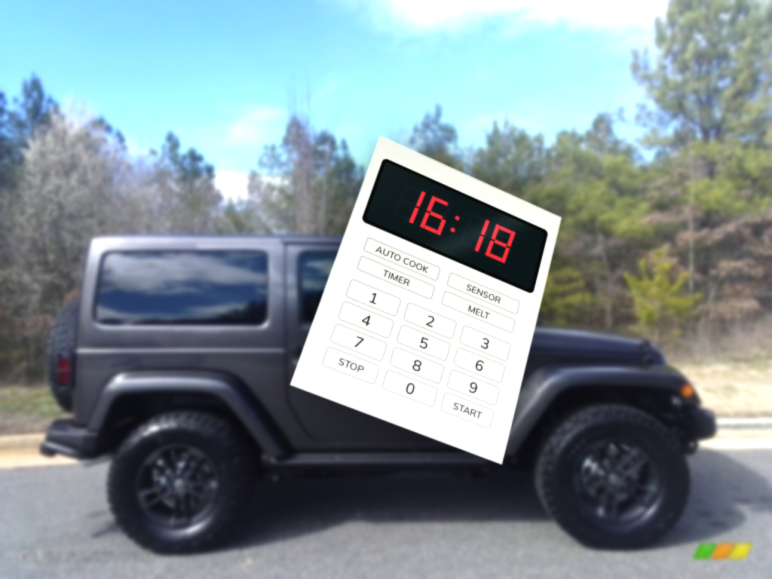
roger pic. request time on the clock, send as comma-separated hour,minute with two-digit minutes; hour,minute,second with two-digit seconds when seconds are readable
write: 16,18
